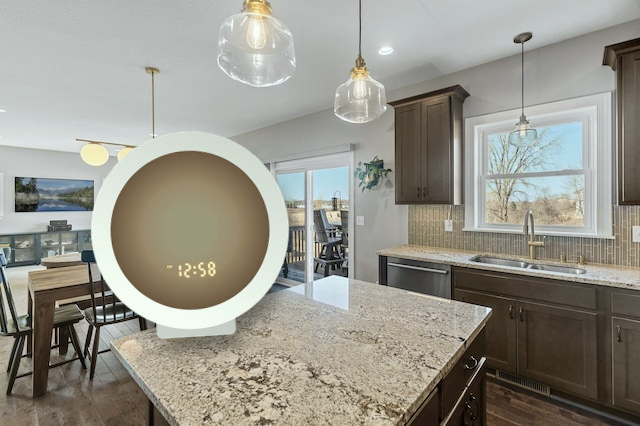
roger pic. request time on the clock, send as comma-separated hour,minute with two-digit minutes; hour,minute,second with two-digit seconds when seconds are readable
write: 12,58
